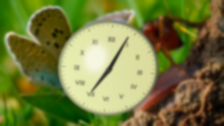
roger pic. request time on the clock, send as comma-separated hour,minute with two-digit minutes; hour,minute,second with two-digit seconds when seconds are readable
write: 7,04
